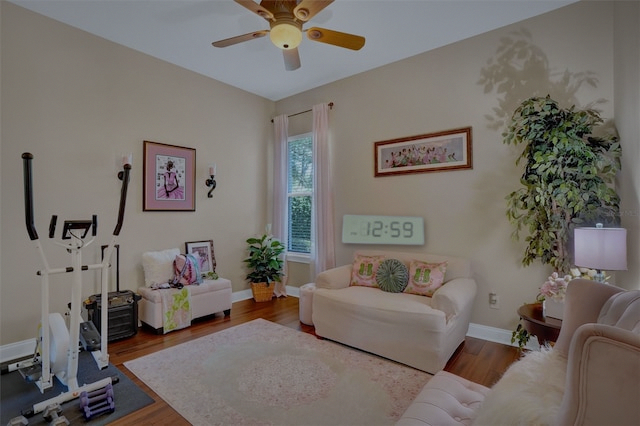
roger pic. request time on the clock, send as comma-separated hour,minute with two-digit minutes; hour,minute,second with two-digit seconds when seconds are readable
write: 12,59
